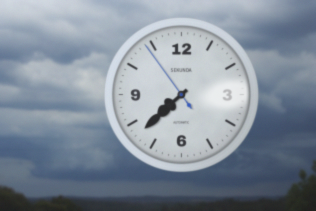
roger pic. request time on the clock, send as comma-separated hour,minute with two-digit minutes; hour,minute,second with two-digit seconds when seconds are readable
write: 7,37,54
